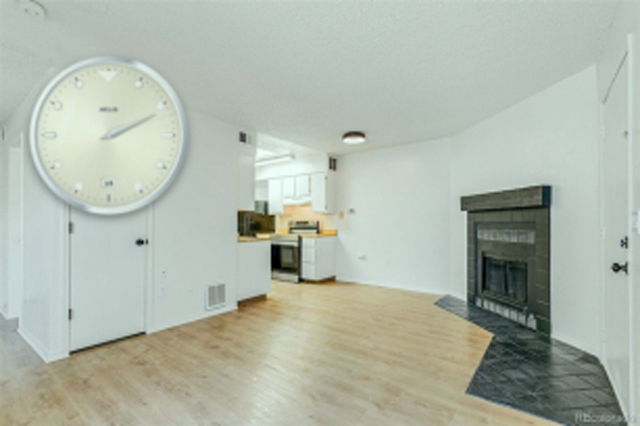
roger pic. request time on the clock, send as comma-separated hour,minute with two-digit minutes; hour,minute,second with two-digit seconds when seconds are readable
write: 2,11
